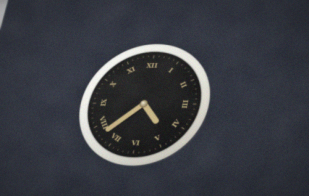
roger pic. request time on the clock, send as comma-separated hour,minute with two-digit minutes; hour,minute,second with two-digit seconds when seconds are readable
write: 4,38
